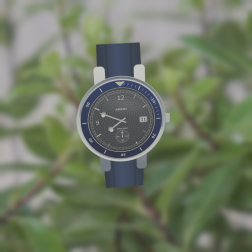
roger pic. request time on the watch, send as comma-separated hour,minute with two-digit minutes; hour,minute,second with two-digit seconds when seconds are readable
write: 7,49
